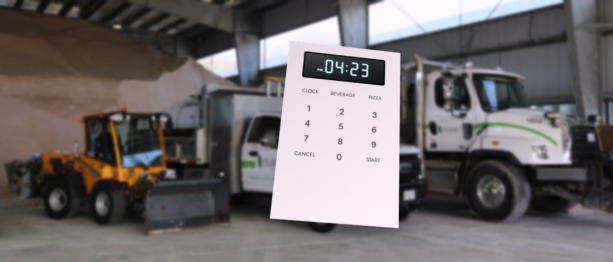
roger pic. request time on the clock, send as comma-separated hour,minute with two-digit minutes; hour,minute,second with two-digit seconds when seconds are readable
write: 4,23
